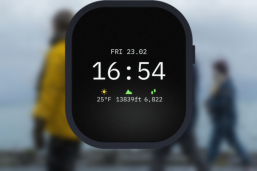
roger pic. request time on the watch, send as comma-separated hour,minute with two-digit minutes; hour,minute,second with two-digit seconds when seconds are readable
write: 16,54
